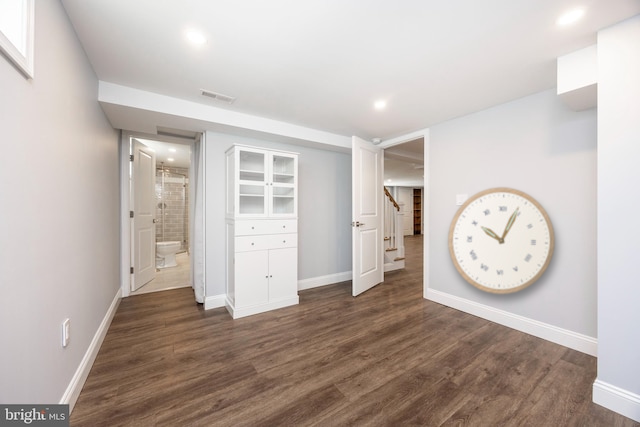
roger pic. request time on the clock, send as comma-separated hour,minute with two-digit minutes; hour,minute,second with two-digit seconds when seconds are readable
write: 10,04
